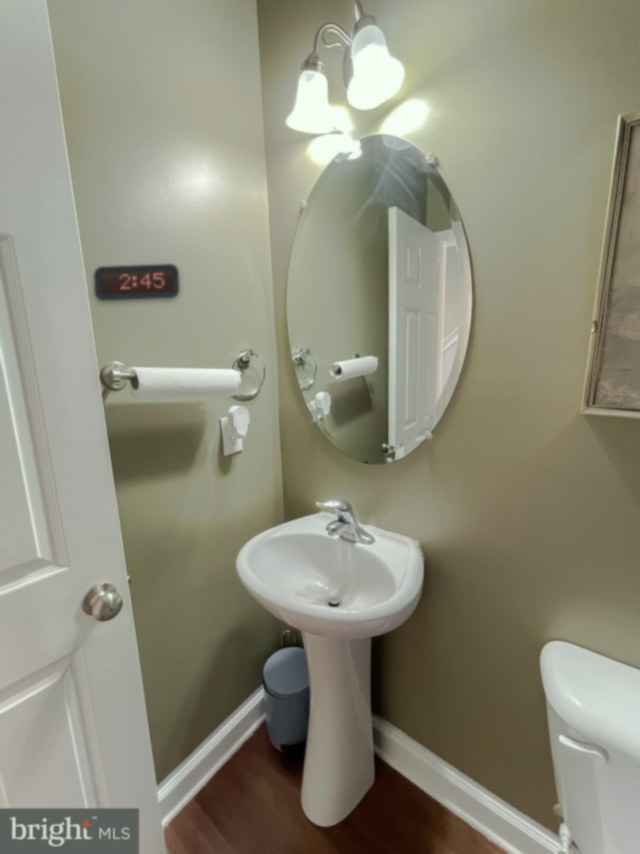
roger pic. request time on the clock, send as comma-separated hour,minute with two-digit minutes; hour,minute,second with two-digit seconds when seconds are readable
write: 2,45
